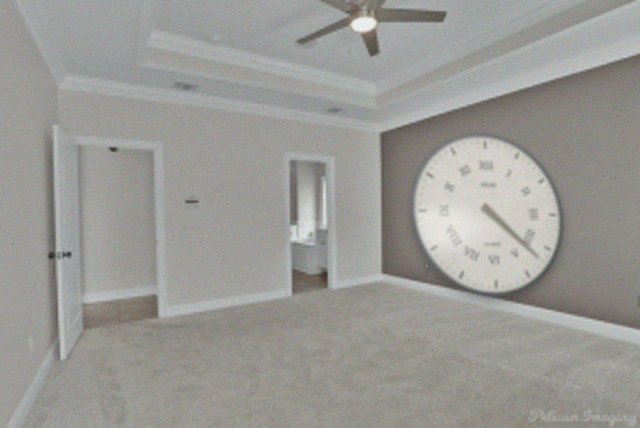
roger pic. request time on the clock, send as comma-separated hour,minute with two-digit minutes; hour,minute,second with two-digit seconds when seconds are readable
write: 4,22
